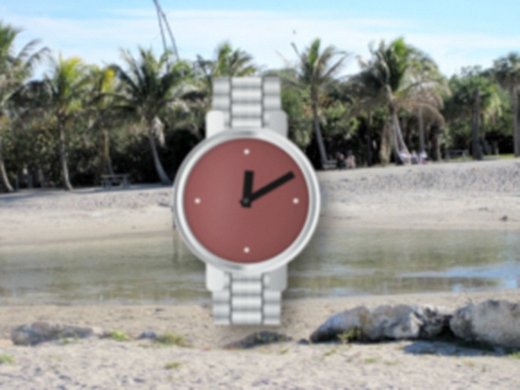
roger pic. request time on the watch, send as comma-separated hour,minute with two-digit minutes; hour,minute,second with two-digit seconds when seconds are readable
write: 12,10
